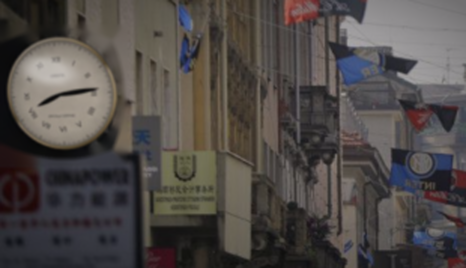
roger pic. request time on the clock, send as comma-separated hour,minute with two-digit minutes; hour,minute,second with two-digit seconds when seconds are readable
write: 8,14
